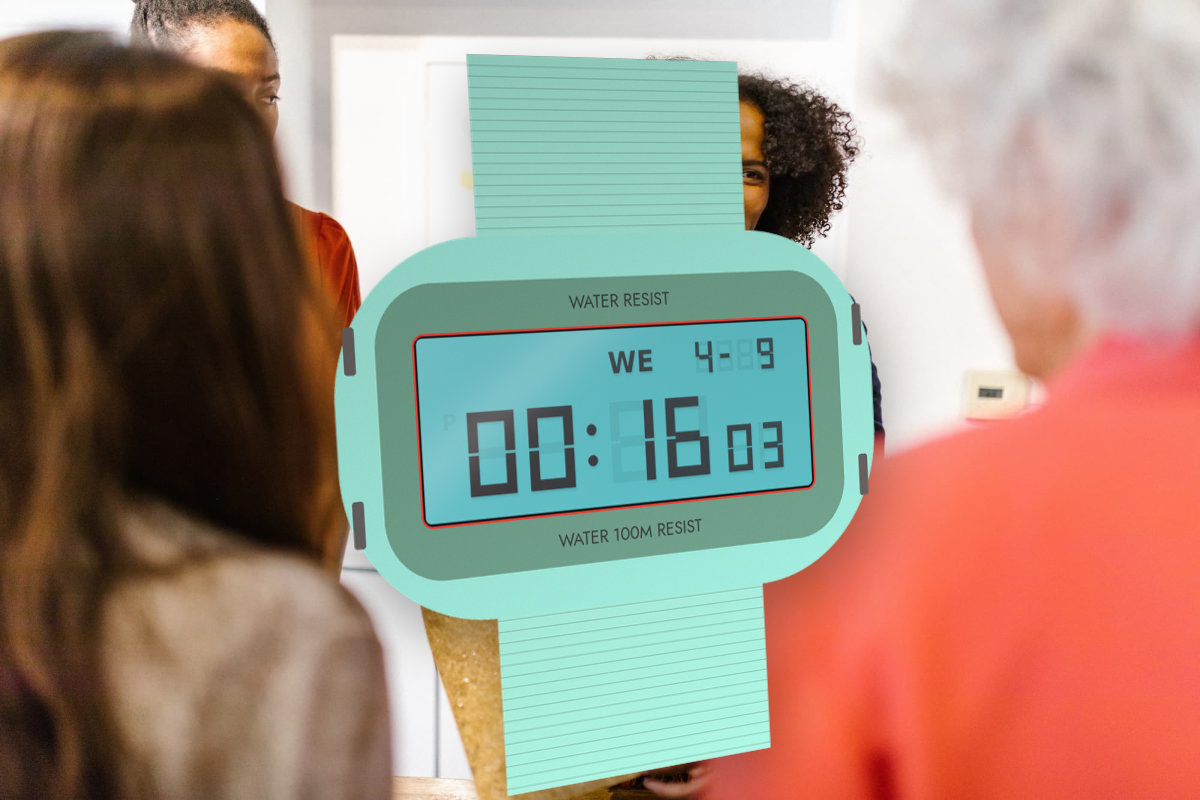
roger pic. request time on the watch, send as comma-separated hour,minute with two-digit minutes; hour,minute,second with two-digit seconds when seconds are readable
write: 0,16,03
